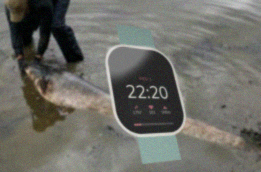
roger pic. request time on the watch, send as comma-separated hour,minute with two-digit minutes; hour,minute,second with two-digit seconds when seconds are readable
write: 22,20
